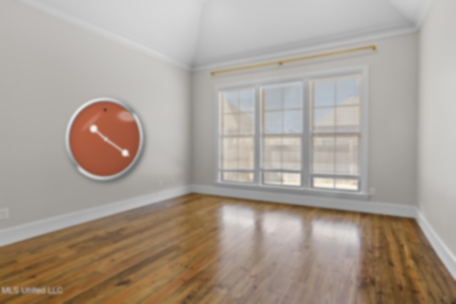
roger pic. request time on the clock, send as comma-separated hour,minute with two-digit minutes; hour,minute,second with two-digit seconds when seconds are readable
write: 10,21
